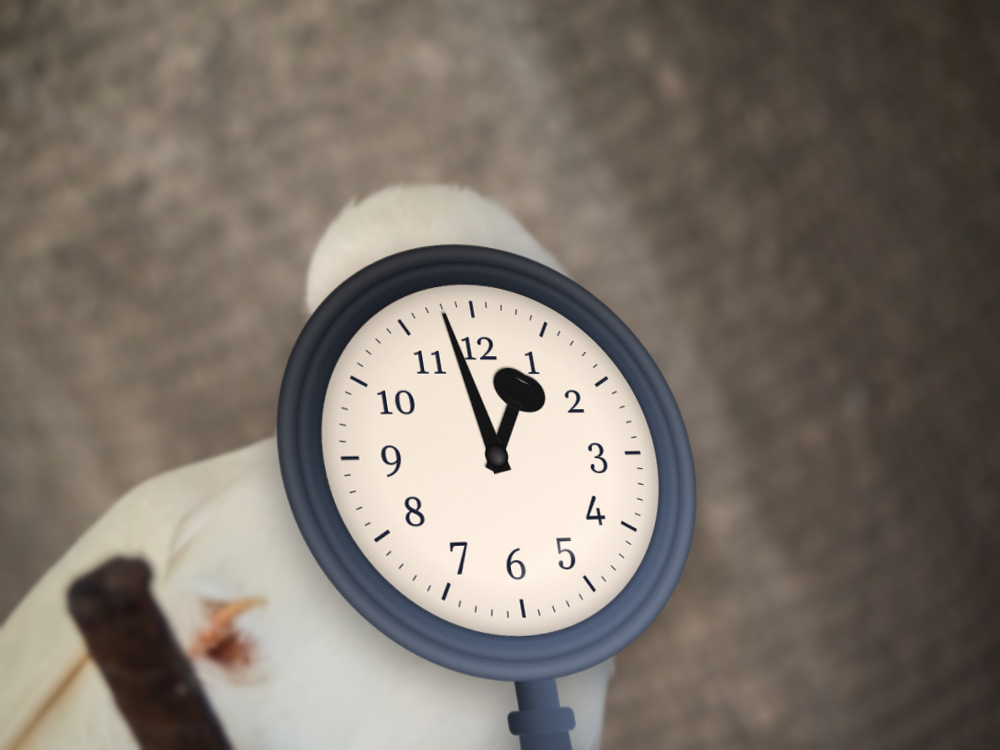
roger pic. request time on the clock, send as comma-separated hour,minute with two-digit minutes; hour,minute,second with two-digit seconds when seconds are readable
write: 12,58
